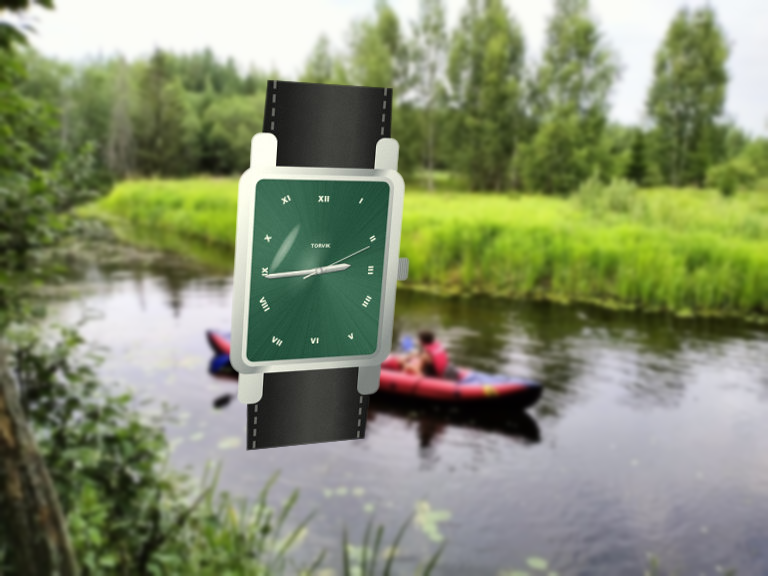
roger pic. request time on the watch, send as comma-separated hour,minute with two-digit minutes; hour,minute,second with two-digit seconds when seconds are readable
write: 2,44,11
